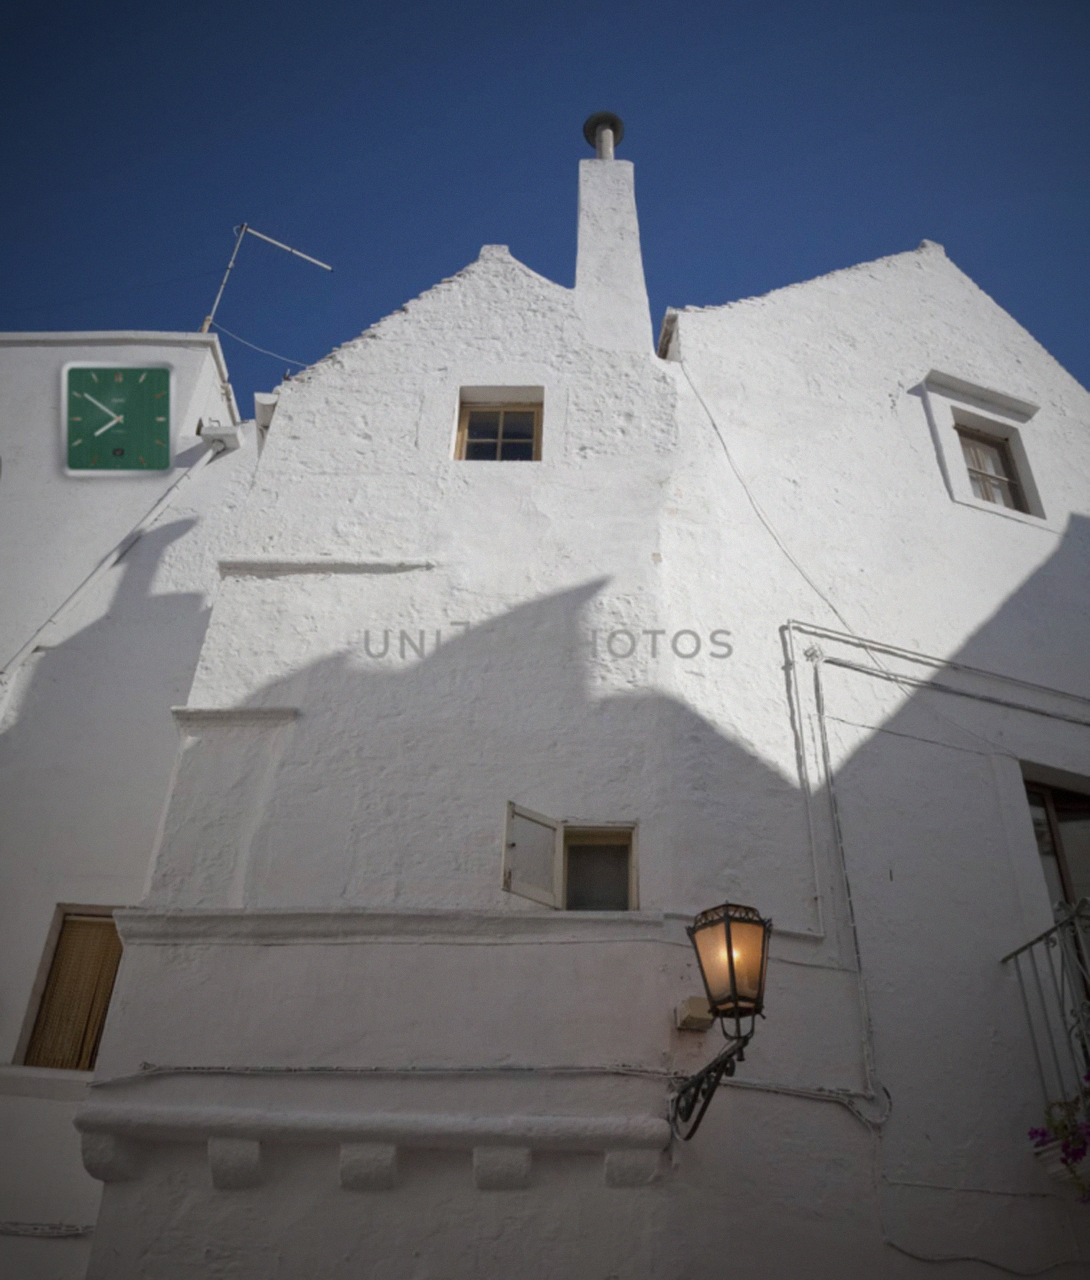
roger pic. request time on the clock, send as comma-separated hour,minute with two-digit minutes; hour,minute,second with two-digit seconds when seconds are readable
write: 7,51
